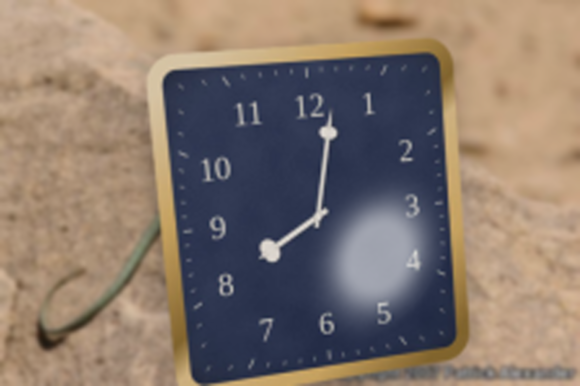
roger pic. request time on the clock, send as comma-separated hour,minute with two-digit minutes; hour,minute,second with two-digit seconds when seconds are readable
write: 8,02
